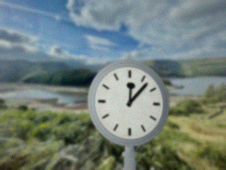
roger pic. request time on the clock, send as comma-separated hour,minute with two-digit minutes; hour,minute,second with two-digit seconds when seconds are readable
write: 12,07
